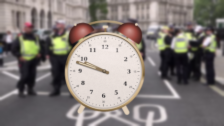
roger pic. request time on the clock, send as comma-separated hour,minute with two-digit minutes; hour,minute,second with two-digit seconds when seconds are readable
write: 9,48
